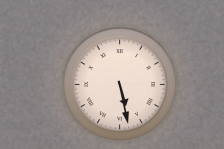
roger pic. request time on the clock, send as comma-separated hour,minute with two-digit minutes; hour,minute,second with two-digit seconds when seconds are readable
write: 5,28
